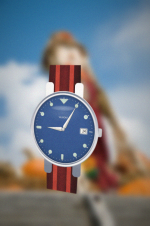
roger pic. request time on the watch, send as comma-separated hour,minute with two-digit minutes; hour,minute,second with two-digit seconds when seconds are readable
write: 9,05
